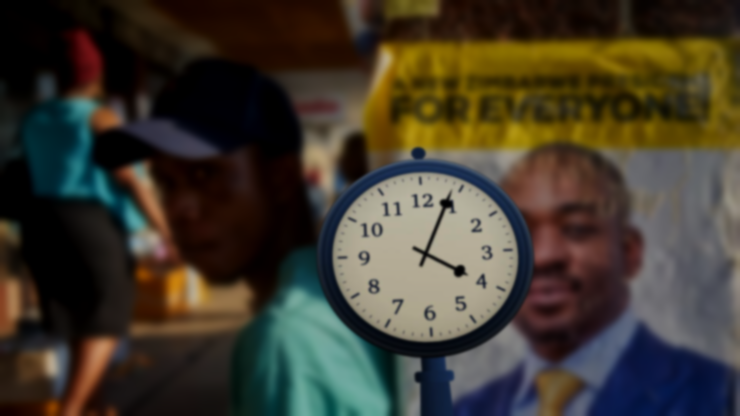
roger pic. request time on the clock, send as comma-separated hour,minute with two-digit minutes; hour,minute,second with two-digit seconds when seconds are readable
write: 4,04
